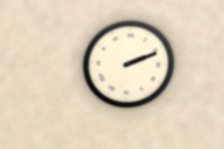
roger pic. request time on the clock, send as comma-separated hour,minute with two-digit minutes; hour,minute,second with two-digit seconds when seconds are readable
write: 2,11
